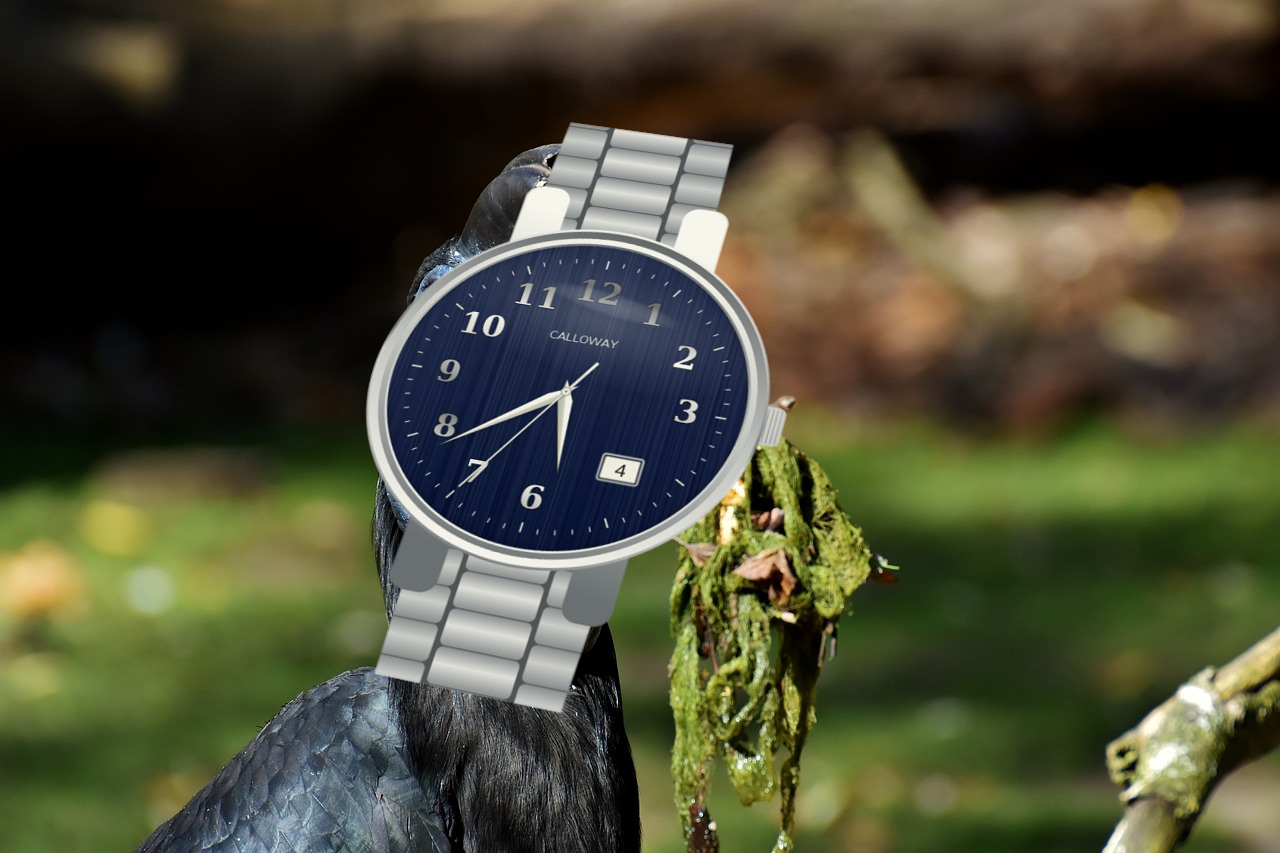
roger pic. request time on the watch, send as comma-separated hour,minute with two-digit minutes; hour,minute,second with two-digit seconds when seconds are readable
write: 5,38,35
